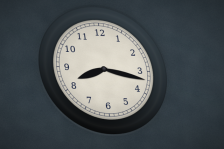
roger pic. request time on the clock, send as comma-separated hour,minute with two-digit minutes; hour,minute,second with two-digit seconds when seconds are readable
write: 8,17
